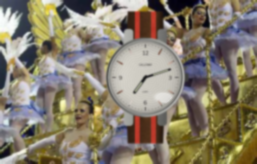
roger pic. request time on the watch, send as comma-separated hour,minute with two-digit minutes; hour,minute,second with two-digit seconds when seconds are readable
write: 7,12
